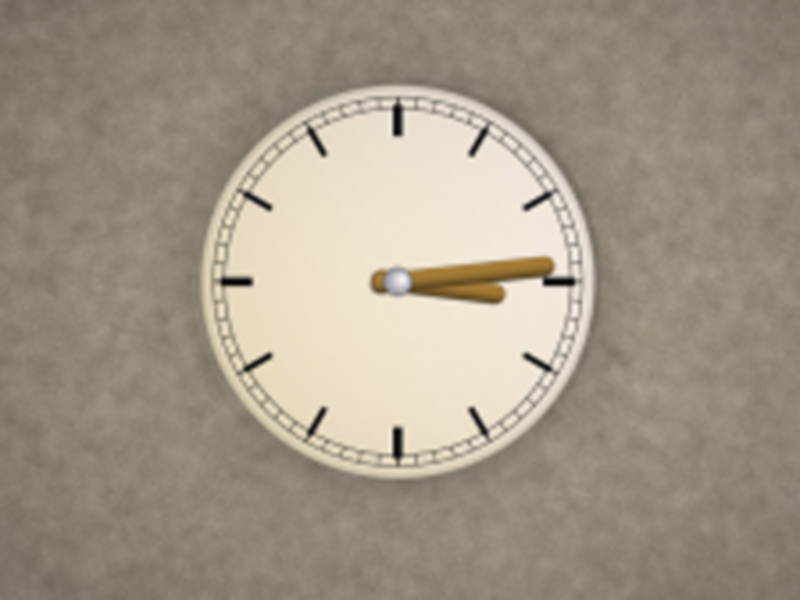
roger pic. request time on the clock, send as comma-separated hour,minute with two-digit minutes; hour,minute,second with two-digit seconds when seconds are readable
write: 3,14
